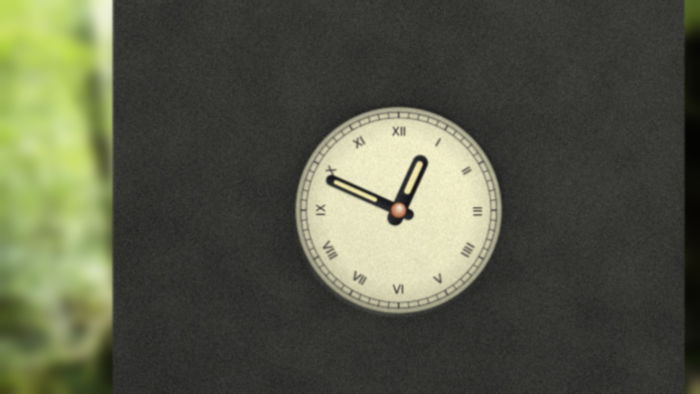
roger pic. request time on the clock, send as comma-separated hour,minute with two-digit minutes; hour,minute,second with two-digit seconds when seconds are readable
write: 12,49
